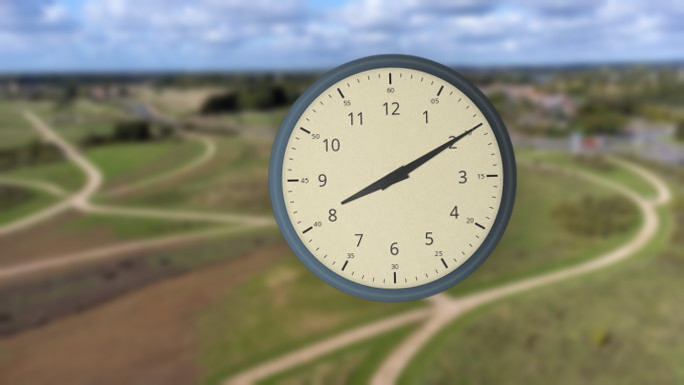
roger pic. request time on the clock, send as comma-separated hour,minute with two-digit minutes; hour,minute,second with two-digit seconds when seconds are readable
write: 8,10
